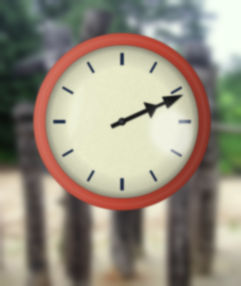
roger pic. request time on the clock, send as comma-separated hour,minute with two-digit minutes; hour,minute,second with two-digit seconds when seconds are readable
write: 2,11
